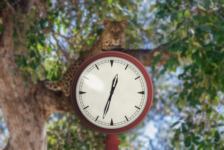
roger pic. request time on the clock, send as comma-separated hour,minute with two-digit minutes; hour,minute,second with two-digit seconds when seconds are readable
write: 12,33
